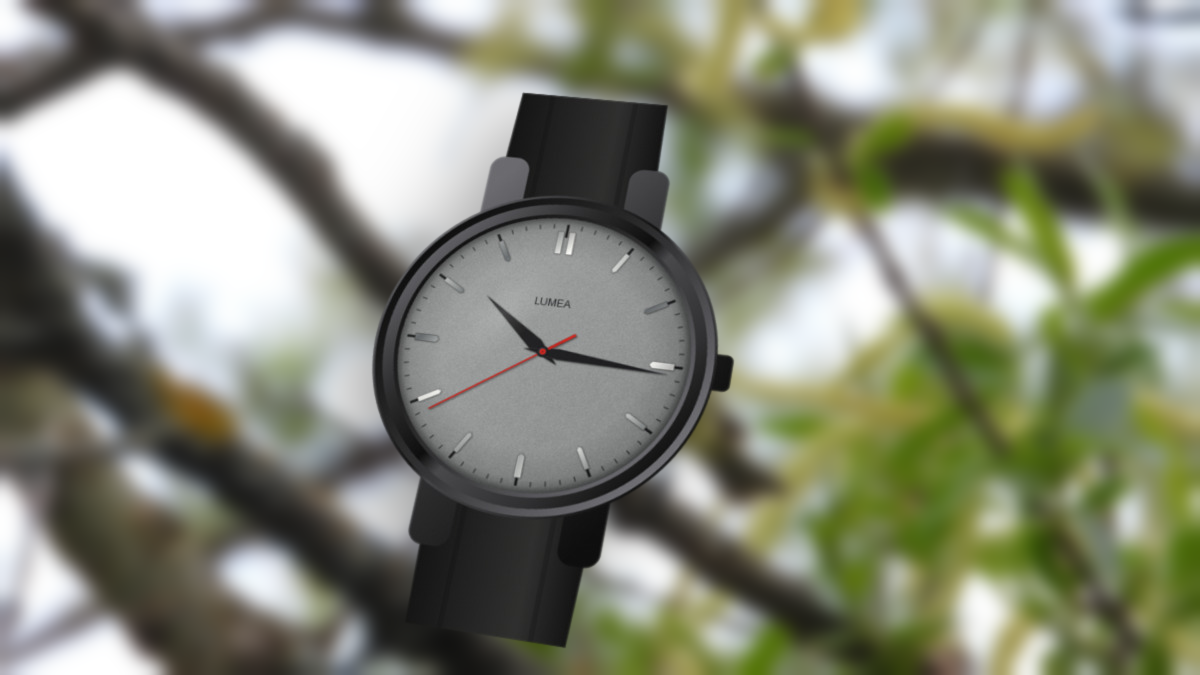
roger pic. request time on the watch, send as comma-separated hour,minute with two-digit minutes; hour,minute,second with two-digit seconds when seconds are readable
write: 10,15,39
